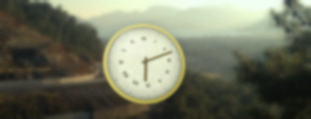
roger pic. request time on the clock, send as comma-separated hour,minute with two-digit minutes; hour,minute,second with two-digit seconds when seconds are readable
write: 6,12
